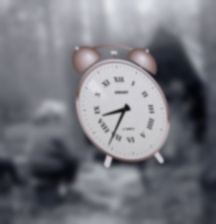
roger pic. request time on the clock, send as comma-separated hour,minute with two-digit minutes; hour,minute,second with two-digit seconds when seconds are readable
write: 8,36
